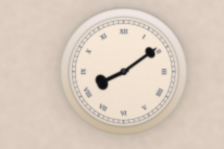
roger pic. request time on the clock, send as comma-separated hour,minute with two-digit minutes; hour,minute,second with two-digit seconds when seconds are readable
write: 8,09
